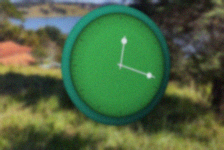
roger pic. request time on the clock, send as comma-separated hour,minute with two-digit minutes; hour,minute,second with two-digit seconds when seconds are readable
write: 12,18
